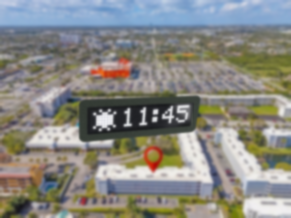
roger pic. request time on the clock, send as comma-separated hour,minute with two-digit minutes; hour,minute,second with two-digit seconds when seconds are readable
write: 11,45
